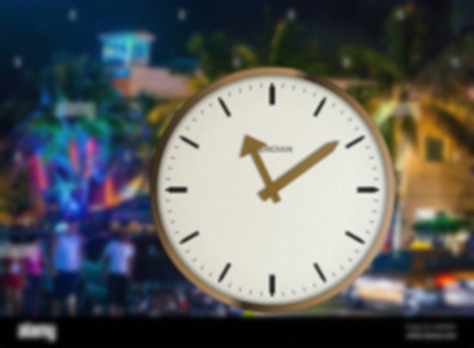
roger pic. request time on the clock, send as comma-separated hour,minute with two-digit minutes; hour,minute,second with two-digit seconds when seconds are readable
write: 11,09
